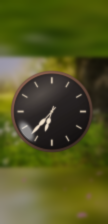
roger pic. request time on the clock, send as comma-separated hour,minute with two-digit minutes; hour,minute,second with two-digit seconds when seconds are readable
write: 6,37
